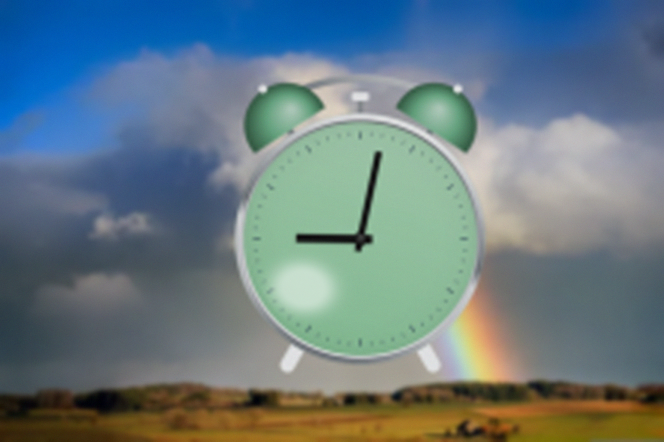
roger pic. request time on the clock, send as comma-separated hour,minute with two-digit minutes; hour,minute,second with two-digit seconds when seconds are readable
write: 9,02
